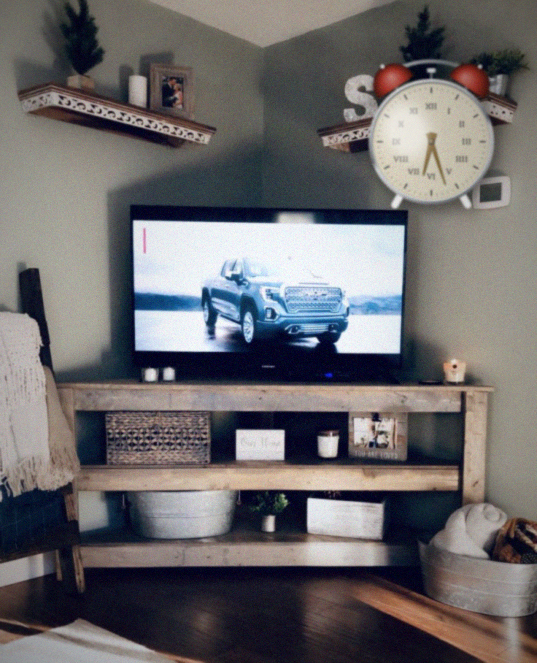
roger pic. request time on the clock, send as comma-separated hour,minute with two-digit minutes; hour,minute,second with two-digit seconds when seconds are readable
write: 6,27
